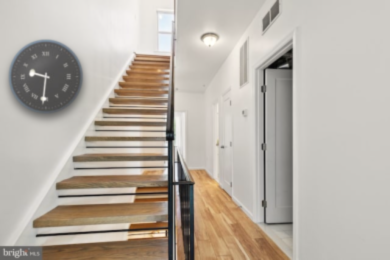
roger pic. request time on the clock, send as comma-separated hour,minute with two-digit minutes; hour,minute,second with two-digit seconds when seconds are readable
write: 9,31
